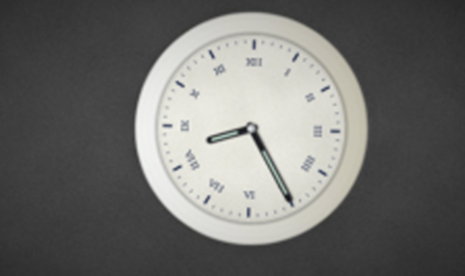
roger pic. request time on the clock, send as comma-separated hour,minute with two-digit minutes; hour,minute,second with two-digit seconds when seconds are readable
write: 8,25
